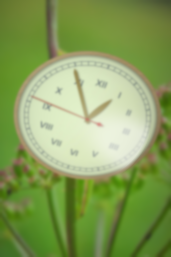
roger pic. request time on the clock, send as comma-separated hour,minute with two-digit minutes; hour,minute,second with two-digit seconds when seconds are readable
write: 12,54,46
